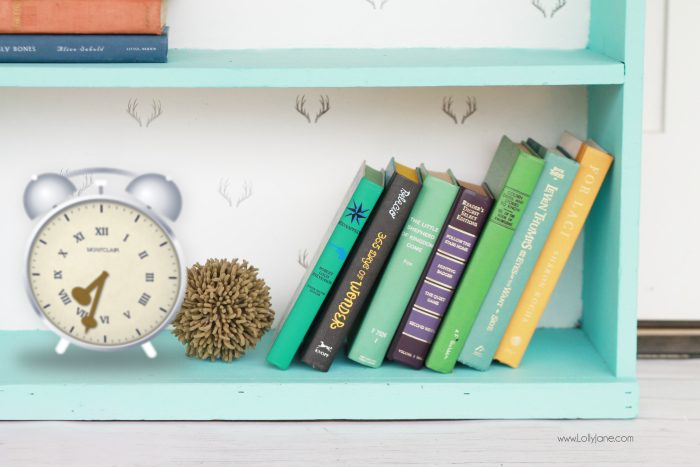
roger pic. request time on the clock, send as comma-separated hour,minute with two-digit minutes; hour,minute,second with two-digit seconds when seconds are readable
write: 7,33
